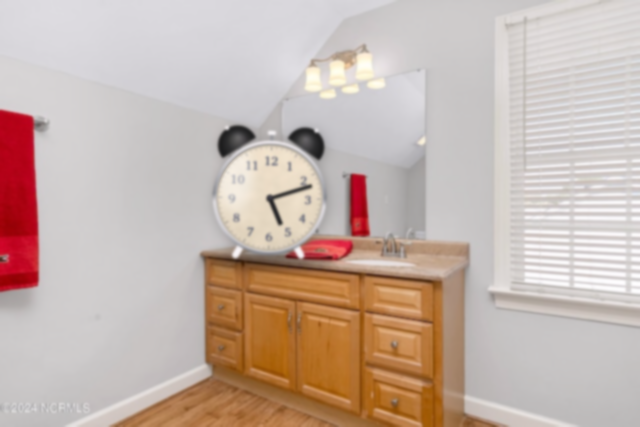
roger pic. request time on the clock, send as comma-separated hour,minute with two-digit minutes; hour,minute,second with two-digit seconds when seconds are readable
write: 5,12
